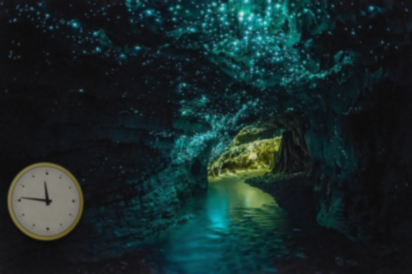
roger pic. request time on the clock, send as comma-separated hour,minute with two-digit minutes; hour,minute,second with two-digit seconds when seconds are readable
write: 11,46
